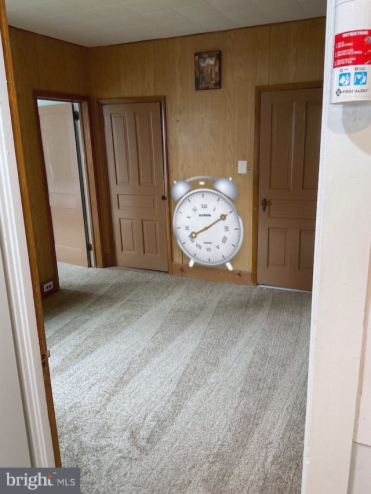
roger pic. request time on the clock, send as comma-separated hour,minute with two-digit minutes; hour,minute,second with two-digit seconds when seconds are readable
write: 8,10
